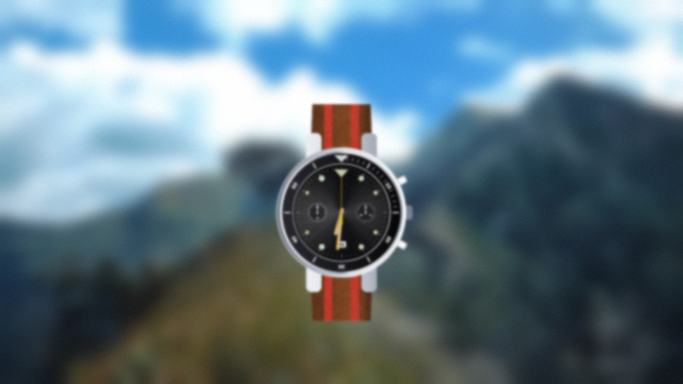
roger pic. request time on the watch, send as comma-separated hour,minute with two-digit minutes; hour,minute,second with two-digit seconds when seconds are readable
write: 6,31
